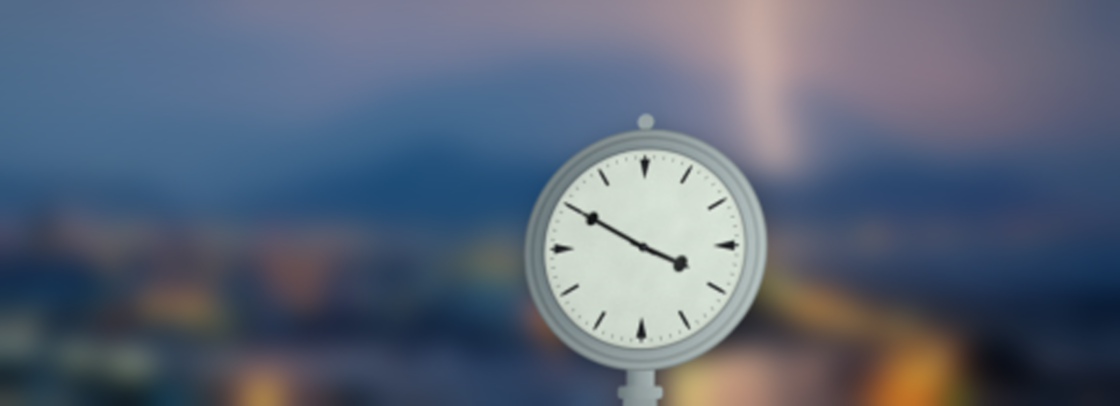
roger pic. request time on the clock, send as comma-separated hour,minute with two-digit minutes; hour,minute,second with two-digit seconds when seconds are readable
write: 3,50
